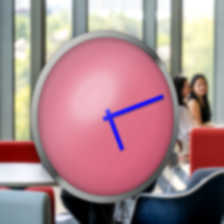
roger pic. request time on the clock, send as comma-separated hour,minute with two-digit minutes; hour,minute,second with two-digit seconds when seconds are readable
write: 5,12
